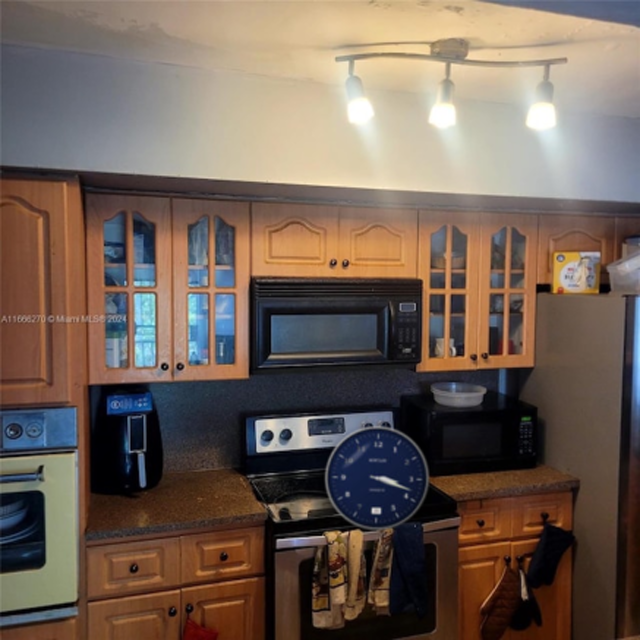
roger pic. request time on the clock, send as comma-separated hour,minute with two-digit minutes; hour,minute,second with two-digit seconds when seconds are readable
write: 3,18
